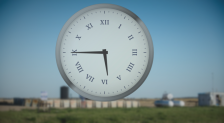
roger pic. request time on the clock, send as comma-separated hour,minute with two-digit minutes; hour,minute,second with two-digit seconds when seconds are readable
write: 5,45
